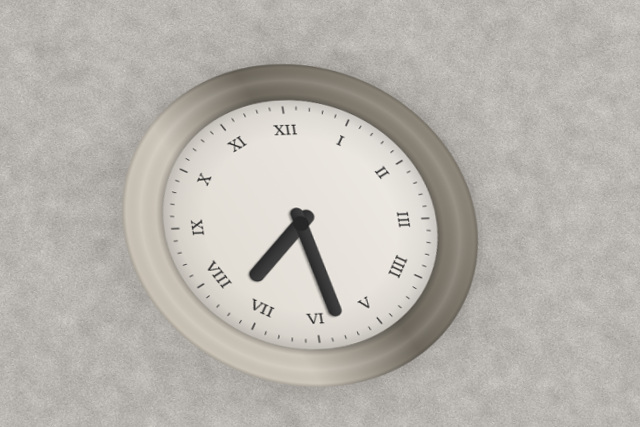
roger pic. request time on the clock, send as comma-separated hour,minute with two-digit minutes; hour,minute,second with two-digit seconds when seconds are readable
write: 7,28
